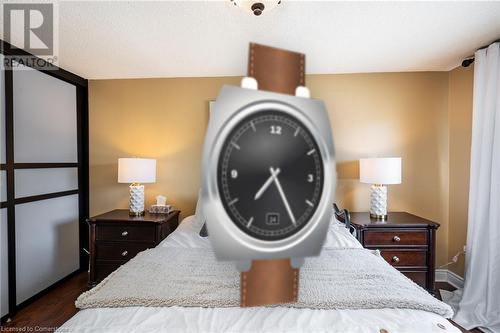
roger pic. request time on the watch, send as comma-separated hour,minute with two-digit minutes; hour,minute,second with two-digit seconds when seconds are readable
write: 7,25
